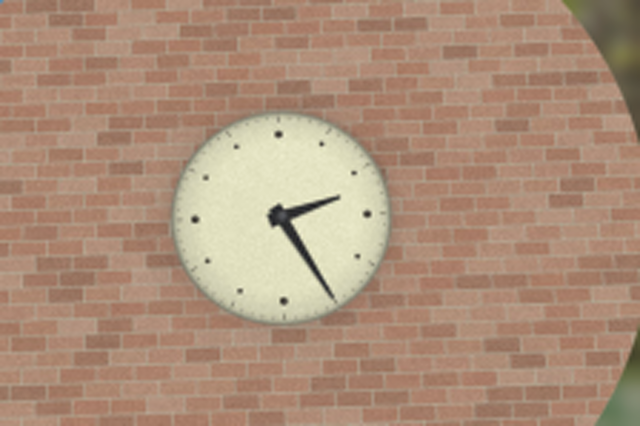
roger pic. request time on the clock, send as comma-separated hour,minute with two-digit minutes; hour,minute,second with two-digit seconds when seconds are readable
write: 2,25
